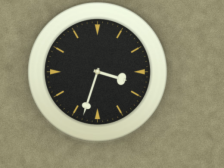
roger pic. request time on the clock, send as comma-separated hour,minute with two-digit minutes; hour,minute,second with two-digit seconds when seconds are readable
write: 3,33
